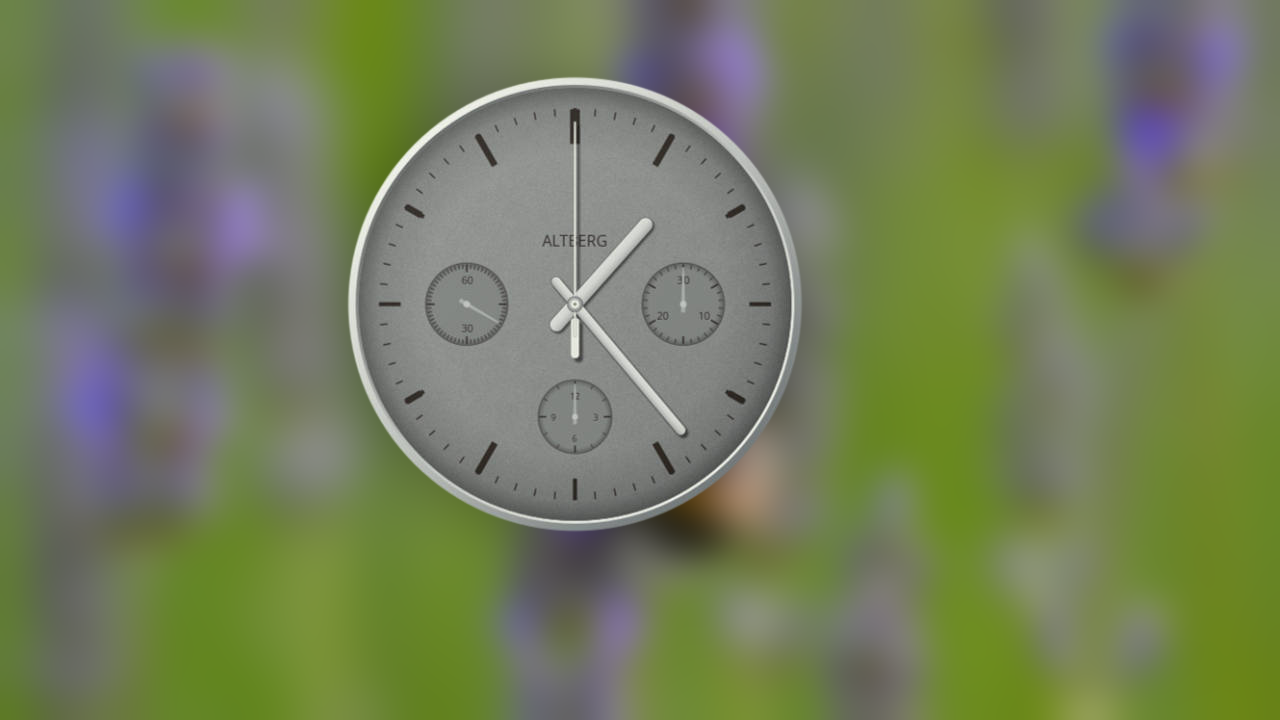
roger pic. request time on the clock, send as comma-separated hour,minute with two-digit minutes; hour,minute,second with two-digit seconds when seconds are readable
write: 1,23,20
